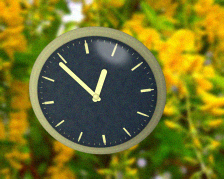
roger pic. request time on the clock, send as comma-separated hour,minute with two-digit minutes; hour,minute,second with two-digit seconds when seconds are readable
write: 12,54
